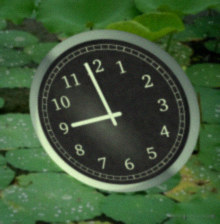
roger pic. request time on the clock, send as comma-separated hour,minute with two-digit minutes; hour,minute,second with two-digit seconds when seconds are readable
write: 8,59
